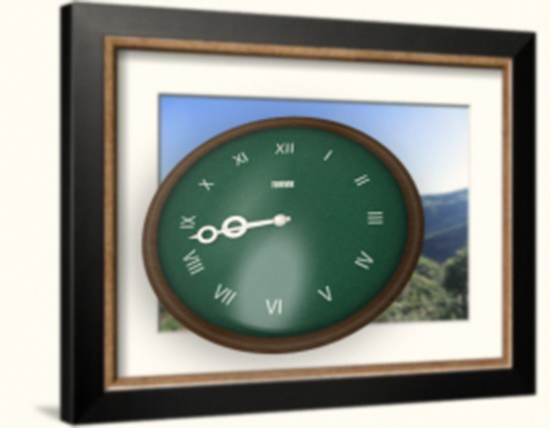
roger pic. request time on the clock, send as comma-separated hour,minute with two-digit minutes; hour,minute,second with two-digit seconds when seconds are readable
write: 8,43
